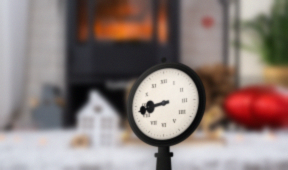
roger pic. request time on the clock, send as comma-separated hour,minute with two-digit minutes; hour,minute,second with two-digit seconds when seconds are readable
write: 8,43
